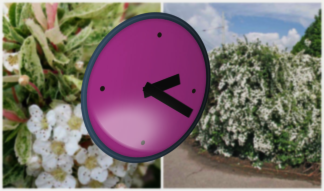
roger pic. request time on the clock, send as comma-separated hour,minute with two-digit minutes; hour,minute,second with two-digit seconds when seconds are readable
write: 2,19
